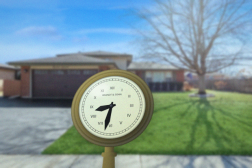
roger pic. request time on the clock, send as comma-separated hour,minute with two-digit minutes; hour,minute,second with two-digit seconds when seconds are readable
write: 8,32
